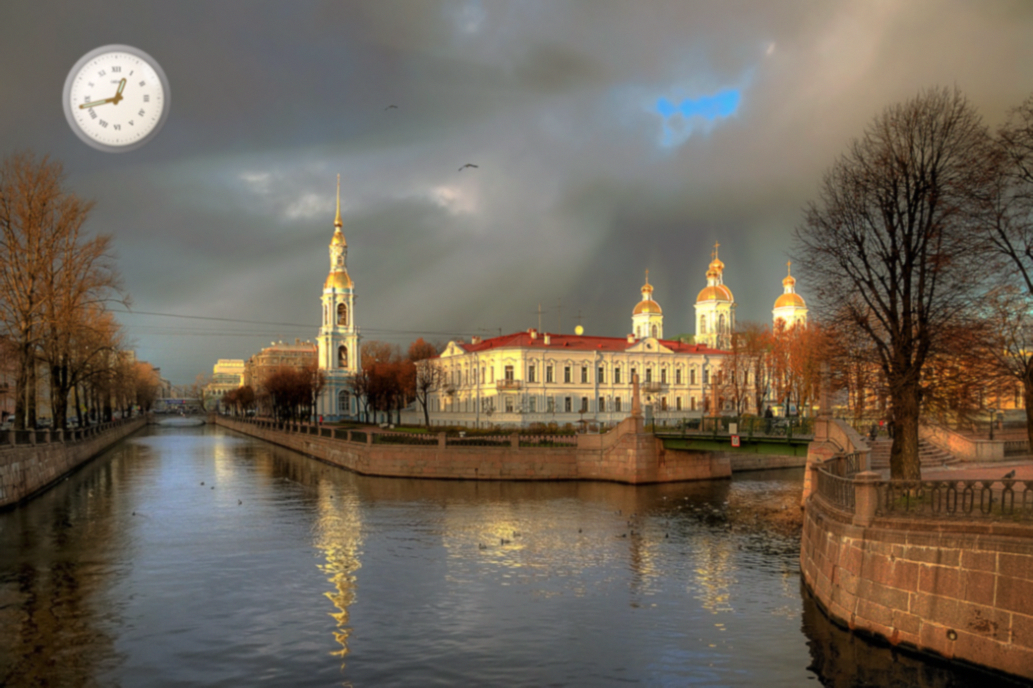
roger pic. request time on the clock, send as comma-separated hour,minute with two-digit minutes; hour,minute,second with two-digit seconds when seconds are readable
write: 12,43
